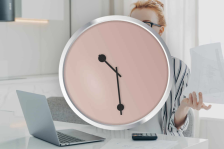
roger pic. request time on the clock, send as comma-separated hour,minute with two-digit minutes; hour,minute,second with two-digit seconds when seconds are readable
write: 10,29
